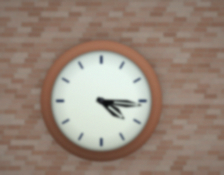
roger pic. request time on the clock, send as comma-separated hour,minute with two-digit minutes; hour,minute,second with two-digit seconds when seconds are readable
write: 4,16
